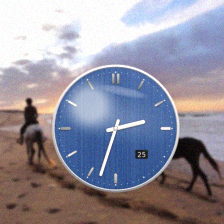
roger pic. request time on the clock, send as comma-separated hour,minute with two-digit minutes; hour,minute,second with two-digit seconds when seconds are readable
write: 2,33
